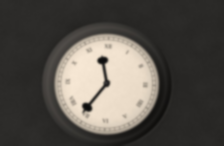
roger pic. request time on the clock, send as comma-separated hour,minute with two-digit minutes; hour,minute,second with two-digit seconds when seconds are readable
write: 11,36
